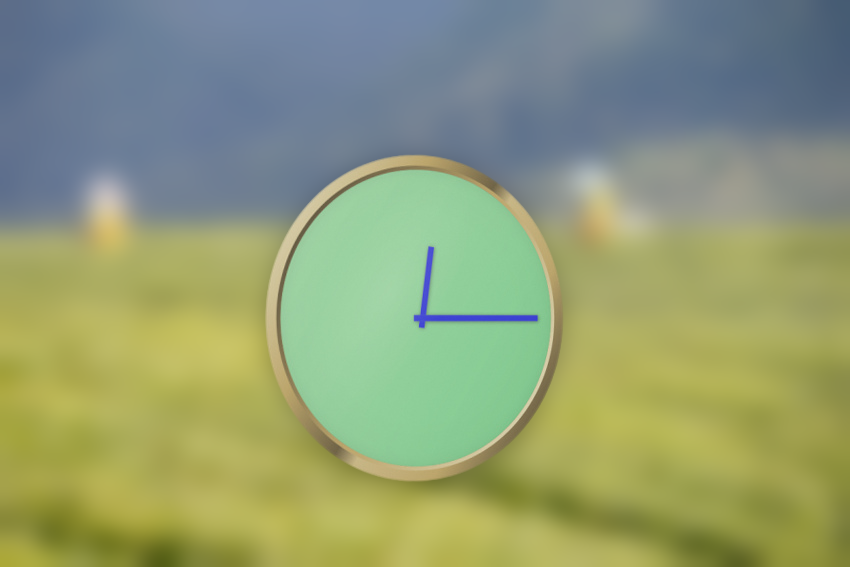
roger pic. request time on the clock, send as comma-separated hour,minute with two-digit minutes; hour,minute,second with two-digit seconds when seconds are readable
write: 12,15
